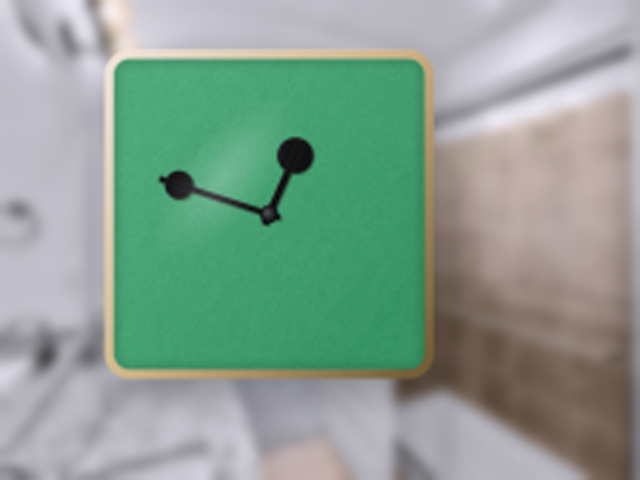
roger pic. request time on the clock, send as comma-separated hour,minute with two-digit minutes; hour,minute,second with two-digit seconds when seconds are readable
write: 12,48
